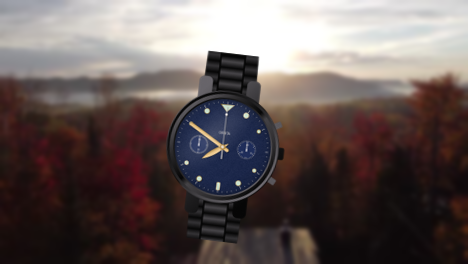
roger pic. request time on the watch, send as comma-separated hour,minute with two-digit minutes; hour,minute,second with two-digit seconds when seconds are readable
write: 7,50
